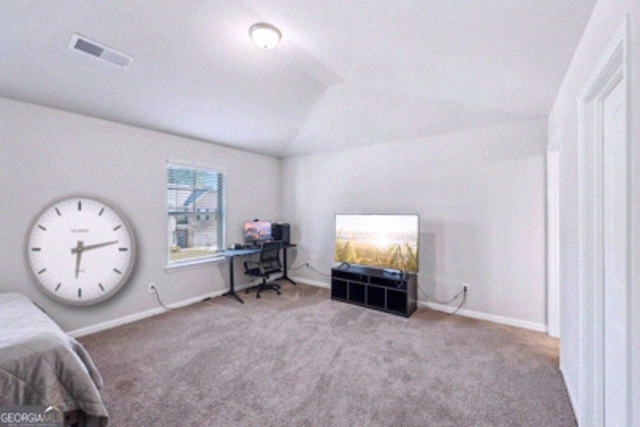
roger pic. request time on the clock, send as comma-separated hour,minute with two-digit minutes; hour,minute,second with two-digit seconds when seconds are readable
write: 6,13
